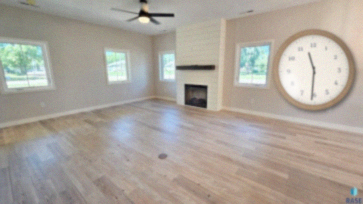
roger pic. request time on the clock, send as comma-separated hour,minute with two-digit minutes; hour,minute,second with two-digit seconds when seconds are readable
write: 11,31
